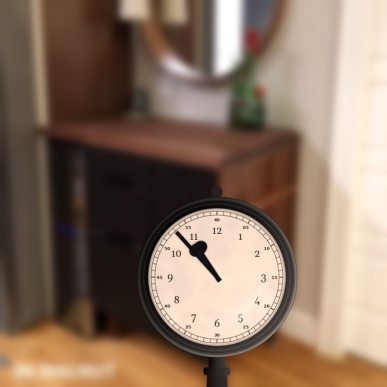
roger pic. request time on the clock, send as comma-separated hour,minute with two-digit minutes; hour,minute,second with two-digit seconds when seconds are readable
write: 10,53
